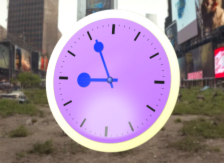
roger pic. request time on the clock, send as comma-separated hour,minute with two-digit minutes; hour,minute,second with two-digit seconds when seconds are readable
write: 8,56
